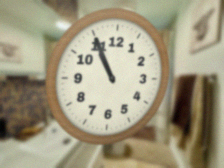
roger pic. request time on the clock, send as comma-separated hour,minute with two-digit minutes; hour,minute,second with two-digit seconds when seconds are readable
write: 10,55
